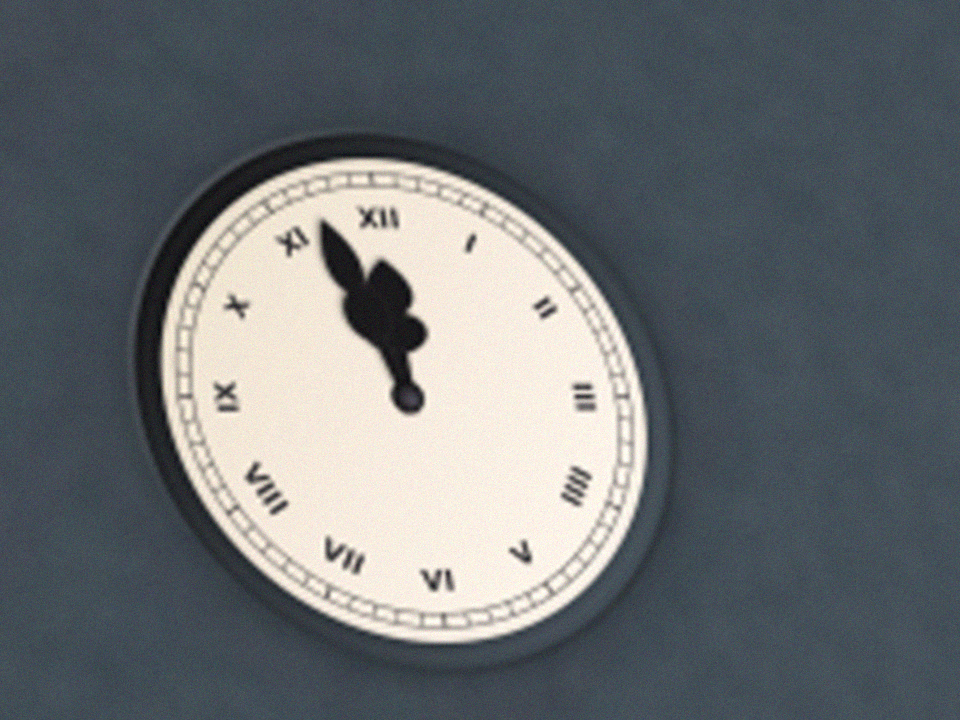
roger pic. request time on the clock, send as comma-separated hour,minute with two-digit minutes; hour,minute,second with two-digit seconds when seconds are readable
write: 11,57
